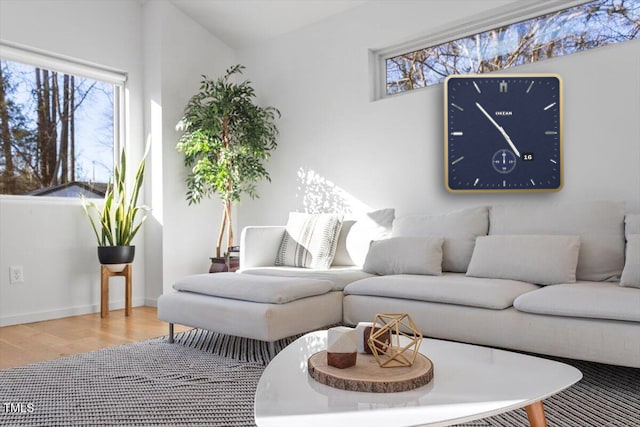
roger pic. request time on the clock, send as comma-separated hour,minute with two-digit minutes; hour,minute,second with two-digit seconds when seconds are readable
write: 4,53
